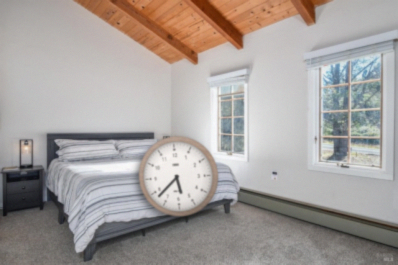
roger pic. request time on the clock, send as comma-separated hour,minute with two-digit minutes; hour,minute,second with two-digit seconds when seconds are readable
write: 5,38
